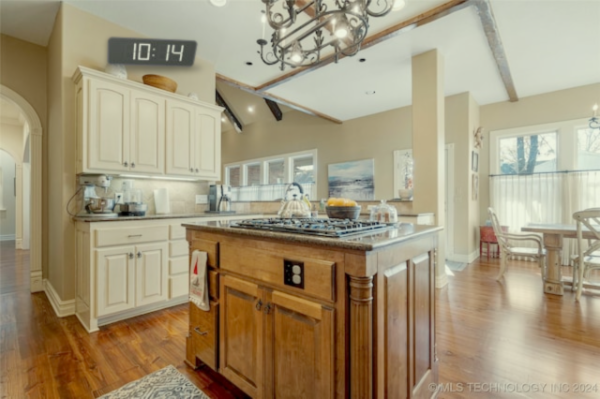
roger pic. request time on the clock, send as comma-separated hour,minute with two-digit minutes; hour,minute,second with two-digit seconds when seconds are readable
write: 10,14
